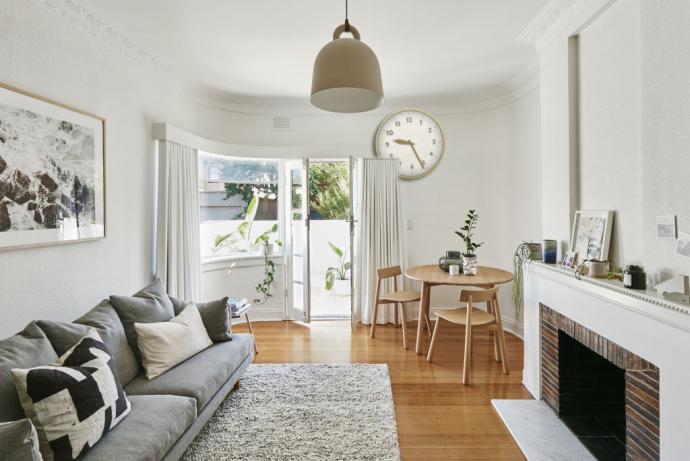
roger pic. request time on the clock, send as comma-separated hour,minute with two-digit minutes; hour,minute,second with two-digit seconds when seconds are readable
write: 9,26
